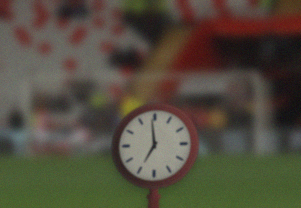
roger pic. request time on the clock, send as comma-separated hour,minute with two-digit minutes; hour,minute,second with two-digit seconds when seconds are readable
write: 6,59
